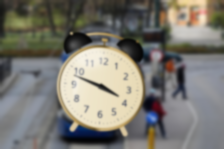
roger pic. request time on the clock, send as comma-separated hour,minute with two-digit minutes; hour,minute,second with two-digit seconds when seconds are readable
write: 3,48
